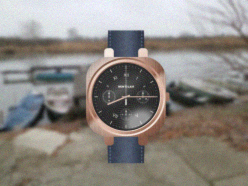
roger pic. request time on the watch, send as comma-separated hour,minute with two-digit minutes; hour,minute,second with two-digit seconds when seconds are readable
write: 8,15
